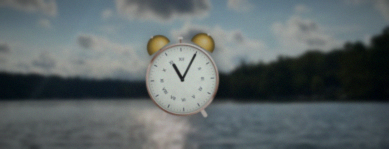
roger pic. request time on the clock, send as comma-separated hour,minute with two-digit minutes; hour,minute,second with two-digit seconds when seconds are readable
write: 11,05
